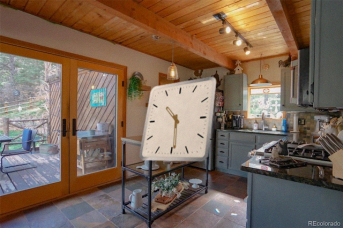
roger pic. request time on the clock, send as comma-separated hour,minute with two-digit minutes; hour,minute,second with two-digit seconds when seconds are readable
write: 10,29
